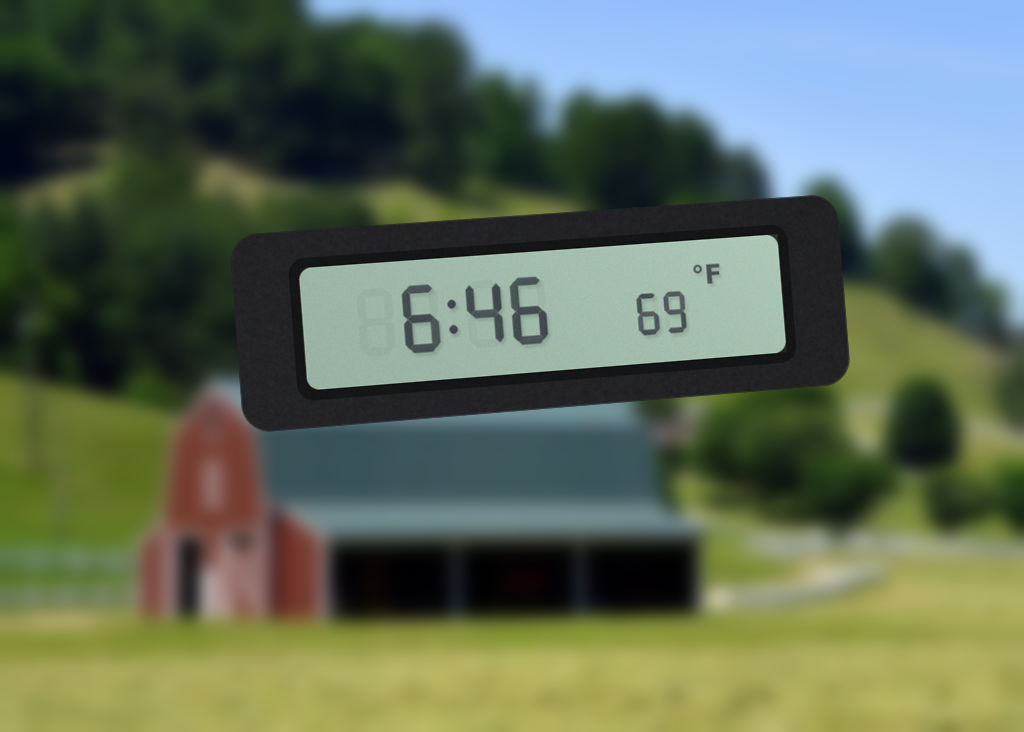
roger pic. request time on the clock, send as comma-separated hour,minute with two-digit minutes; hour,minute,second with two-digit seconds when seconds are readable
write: 6,46
